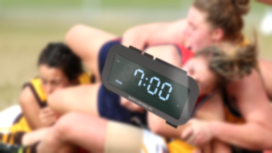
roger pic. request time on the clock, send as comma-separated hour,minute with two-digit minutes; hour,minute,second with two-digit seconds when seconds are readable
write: 7,00
